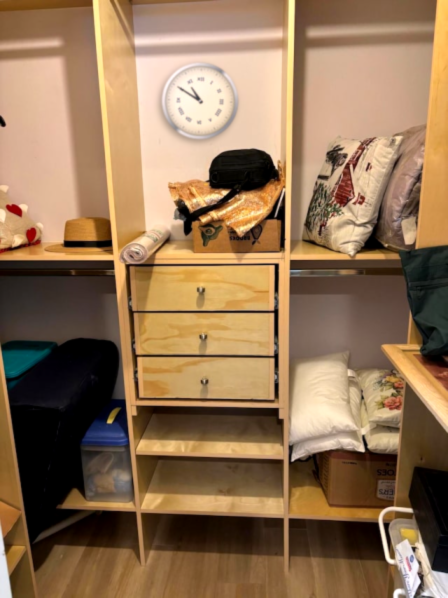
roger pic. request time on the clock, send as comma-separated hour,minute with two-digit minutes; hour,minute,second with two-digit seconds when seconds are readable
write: 10,50
